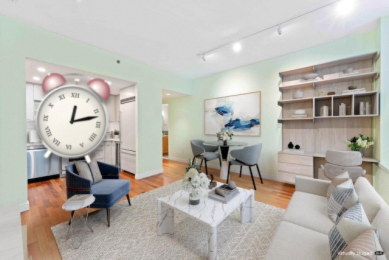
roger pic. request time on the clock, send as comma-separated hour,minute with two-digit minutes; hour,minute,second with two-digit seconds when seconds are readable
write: 12,12
